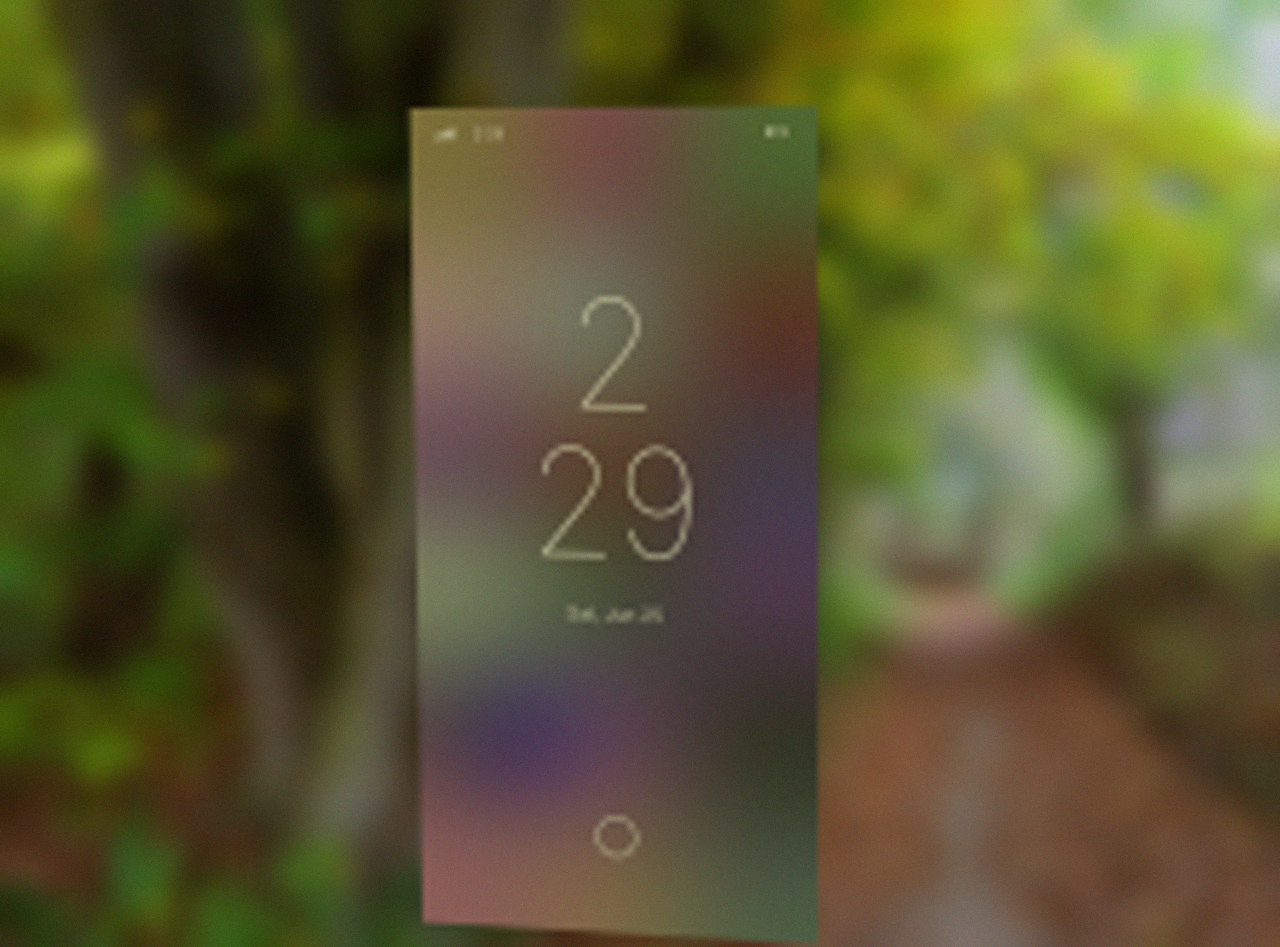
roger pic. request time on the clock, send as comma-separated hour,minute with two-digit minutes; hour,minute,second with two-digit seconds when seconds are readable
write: 2,29
